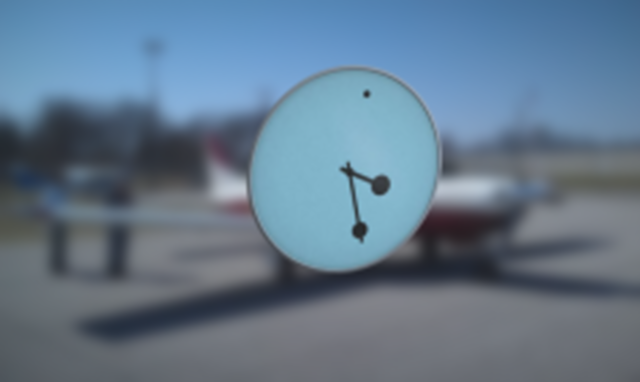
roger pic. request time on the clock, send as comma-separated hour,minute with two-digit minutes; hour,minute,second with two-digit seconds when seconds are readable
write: 3,26
